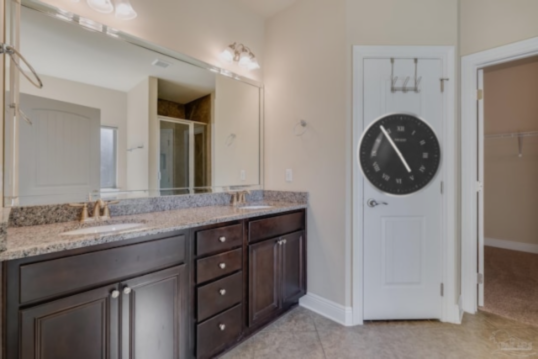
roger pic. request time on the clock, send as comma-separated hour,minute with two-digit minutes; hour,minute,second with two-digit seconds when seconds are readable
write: 4,54
